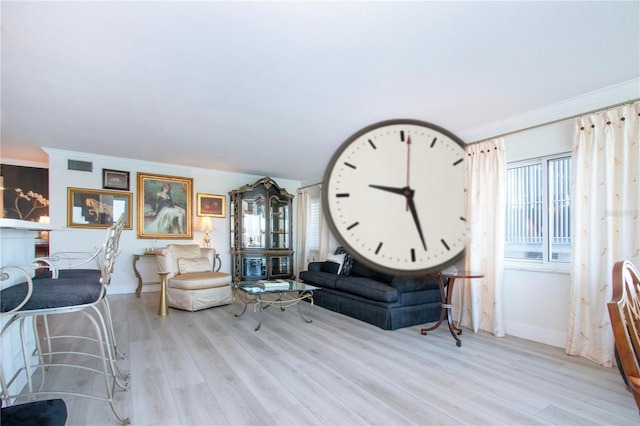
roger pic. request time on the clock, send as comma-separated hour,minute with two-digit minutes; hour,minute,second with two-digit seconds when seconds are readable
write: 9,28,01
